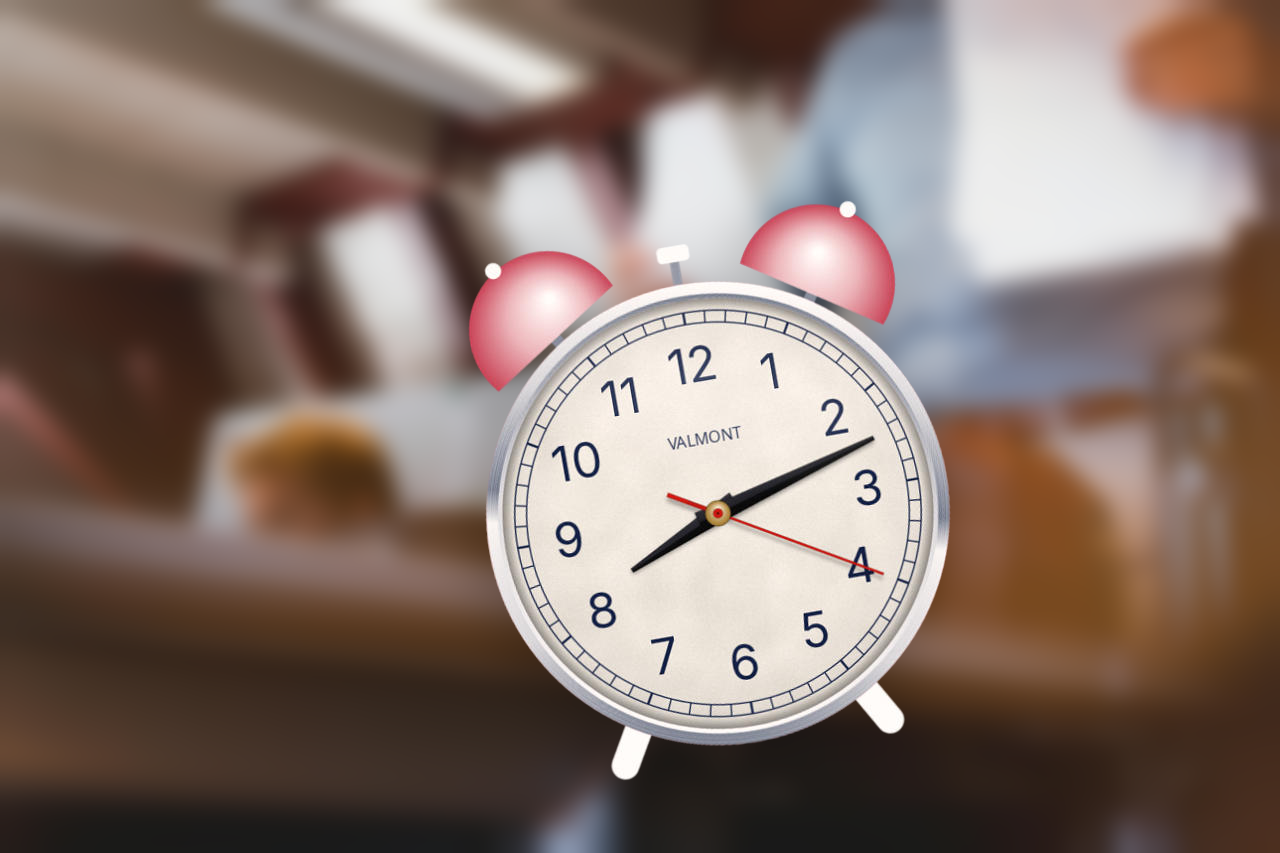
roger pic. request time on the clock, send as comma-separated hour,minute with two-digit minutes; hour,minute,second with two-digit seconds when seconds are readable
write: 8,12,20
